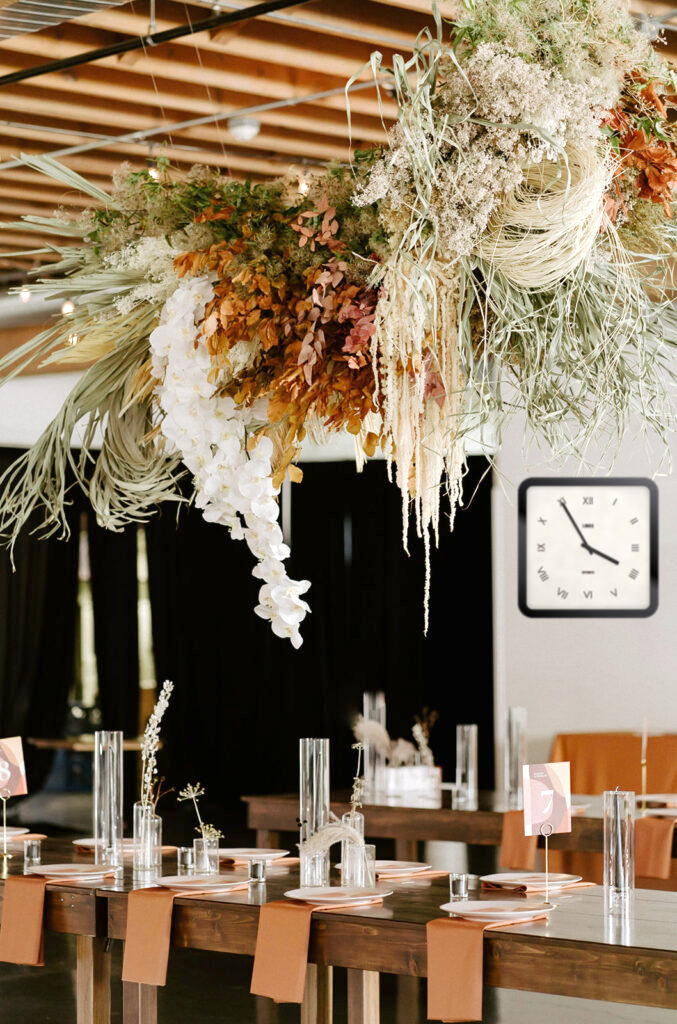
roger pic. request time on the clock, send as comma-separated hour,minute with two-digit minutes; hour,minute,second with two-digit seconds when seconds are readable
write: 3,55
